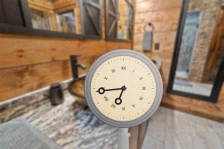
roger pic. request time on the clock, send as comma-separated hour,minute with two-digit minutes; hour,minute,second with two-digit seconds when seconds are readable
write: 6,44
